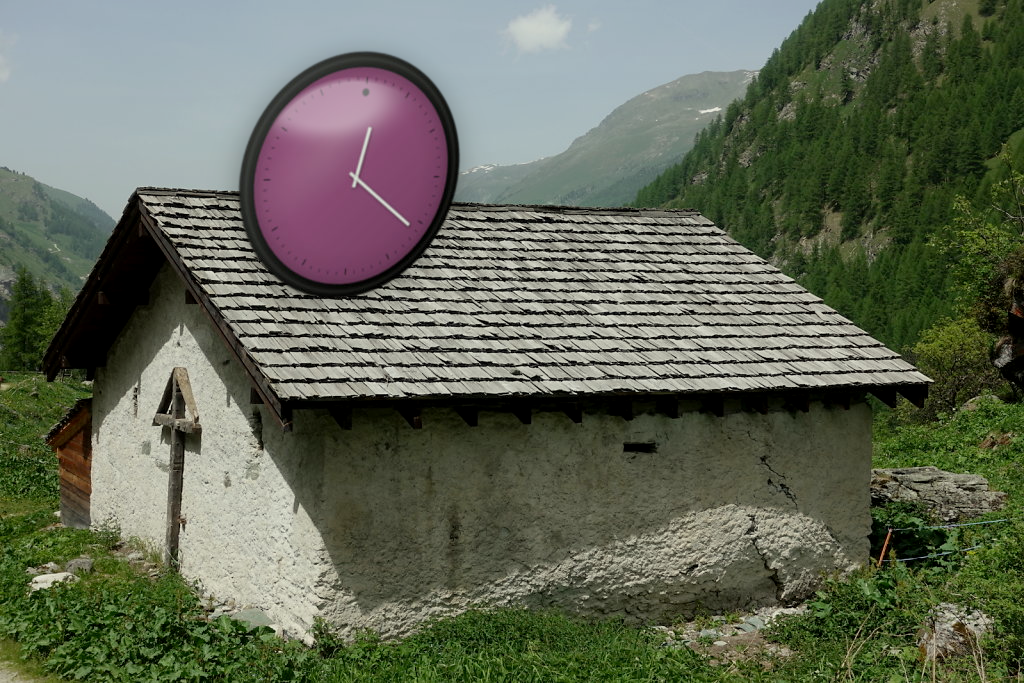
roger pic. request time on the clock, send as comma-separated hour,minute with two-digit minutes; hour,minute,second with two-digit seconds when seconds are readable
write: 12,21
